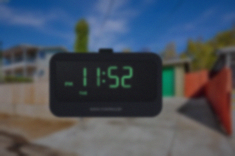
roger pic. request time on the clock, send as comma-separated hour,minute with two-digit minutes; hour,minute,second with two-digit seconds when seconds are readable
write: 11,52
